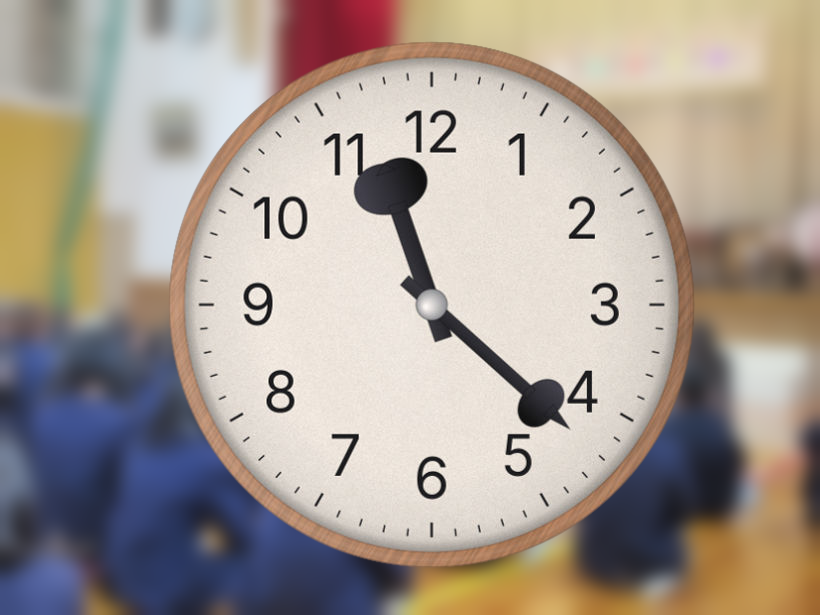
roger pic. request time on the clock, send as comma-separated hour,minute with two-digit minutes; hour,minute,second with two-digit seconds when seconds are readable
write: 11,22
